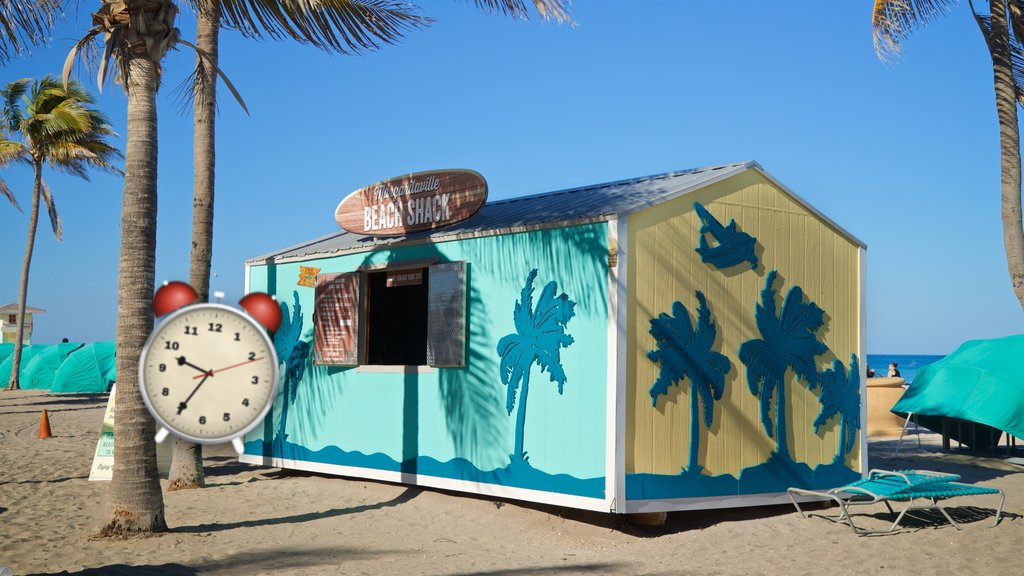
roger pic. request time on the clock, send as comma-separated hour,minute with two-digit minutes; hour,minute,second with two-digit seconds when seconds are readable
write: 9,35,11
